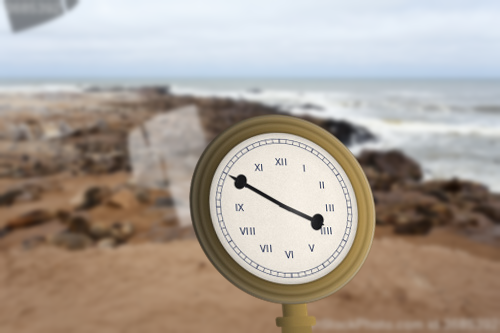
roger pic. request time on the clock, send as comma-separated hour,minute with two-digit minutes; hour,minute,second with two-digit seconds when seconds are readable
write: 3,50
